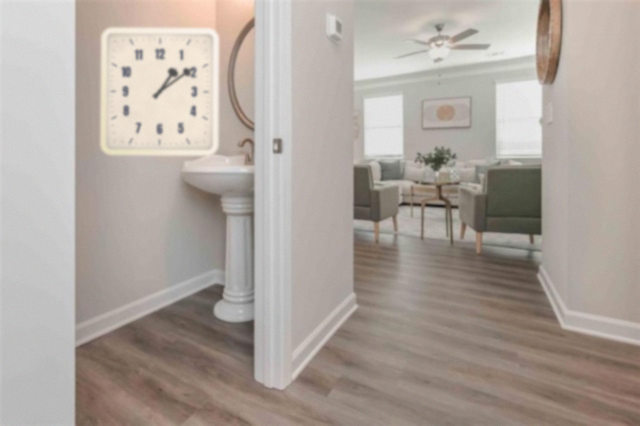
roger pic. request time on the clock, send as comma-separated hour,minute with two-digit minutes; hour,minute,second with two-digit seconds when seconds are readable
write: 1,09
